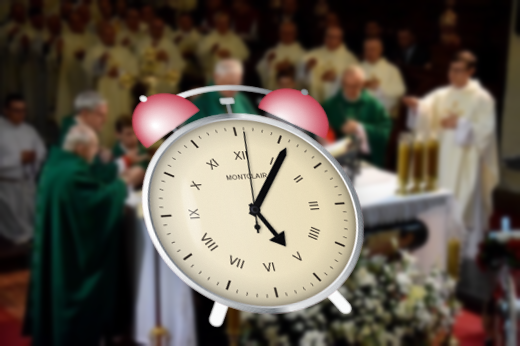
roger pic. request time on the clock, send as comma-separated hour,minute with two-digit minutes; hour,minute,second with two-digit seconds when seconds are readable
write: 5,06,01
